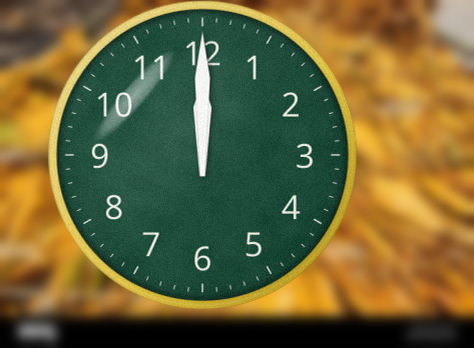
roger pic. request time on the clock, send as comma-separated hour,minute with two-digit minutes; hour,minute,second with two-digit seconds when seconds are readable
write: 12,00
